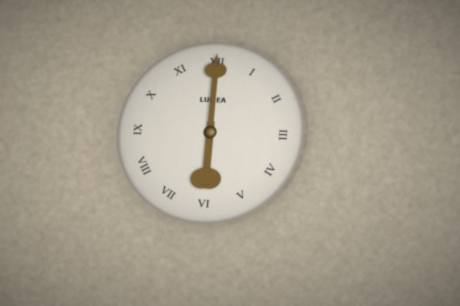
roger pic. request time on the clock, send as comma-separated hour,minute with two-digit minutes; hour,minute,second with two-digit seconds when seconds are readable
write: 6,00
